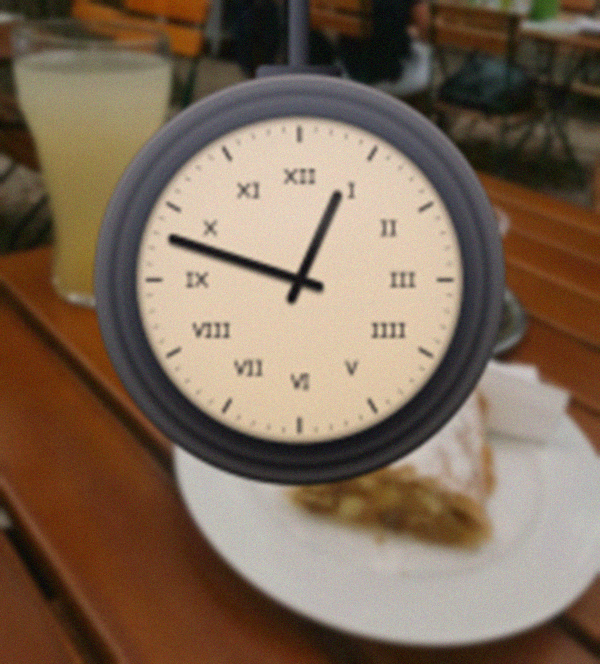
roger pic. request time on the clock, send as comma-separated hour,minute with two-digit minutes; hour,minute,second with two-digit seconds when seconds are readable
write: 12,48
